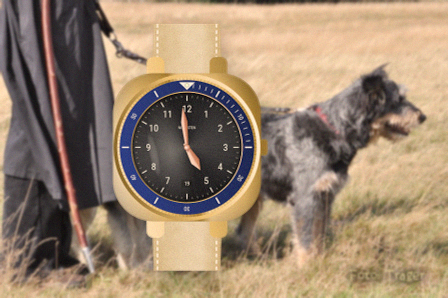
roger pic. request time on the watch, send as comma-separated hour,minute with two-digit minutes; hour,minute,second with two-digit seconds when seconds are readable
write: 4,59
